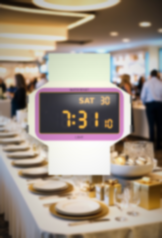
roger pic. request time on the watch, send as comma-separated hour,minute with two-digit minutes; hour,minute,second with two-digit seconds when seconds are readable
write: 7,31
